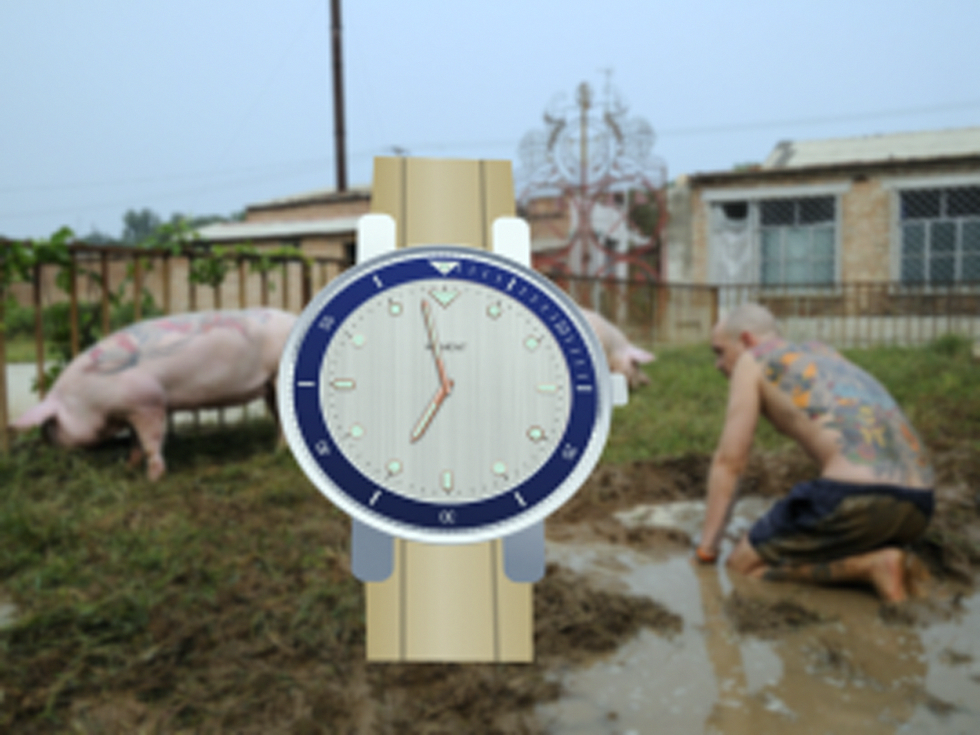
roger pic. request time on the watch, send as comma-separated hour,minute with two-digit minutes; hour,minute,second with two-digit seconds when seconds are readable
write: 6,58
